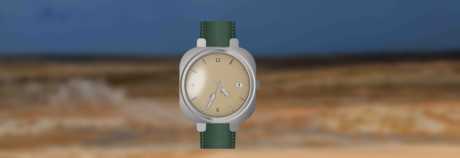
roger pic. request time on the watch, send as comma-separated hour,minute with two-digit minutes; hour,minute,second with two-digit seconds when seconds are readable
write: 4,34
